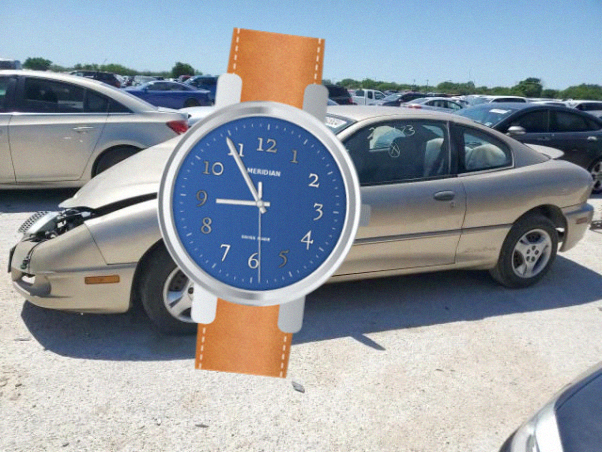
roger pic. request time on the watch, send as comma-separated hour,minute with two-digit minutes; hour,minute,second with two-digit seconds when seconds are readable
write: 8,54,29
